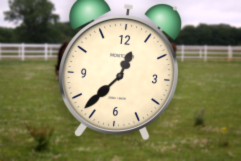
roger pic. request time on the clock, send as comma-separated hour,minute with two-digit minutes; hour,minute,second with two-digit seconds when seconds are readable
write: 12,37
